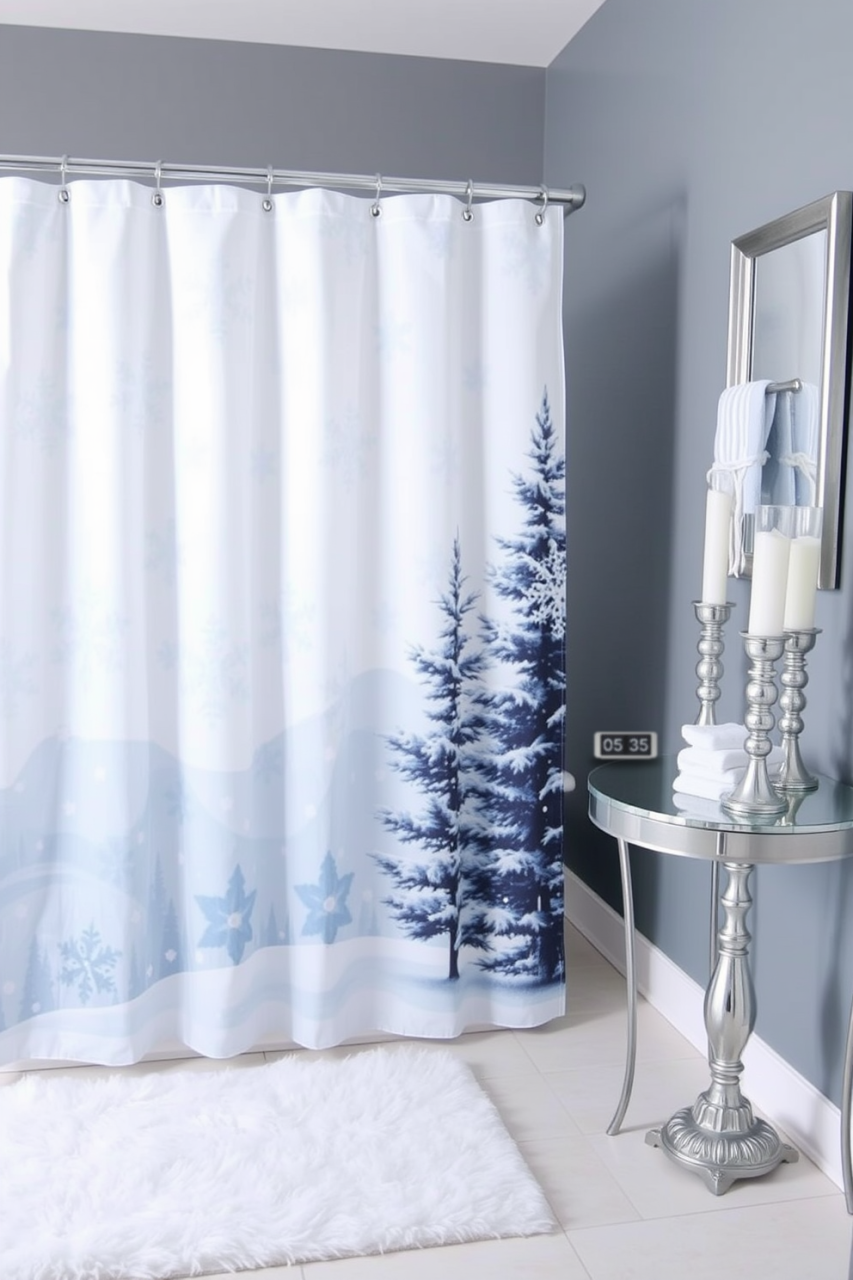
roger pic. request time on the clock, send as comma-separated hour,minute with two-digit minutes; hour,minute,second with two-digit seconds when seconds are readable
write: 5,35
